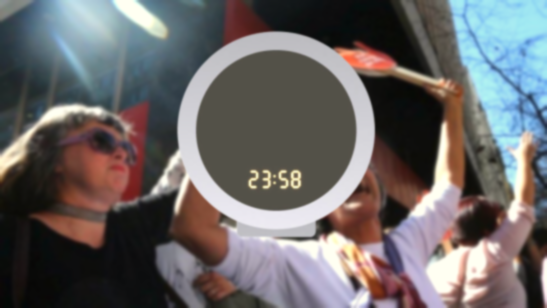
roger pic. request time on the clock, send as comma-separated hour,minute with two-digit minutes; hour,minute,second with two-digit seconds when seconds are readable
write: 23,58
